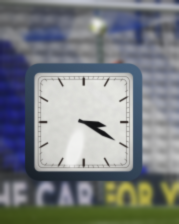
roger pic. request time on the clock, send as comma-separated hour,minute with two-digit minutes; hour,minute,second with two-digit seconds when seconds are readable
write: 3,20
